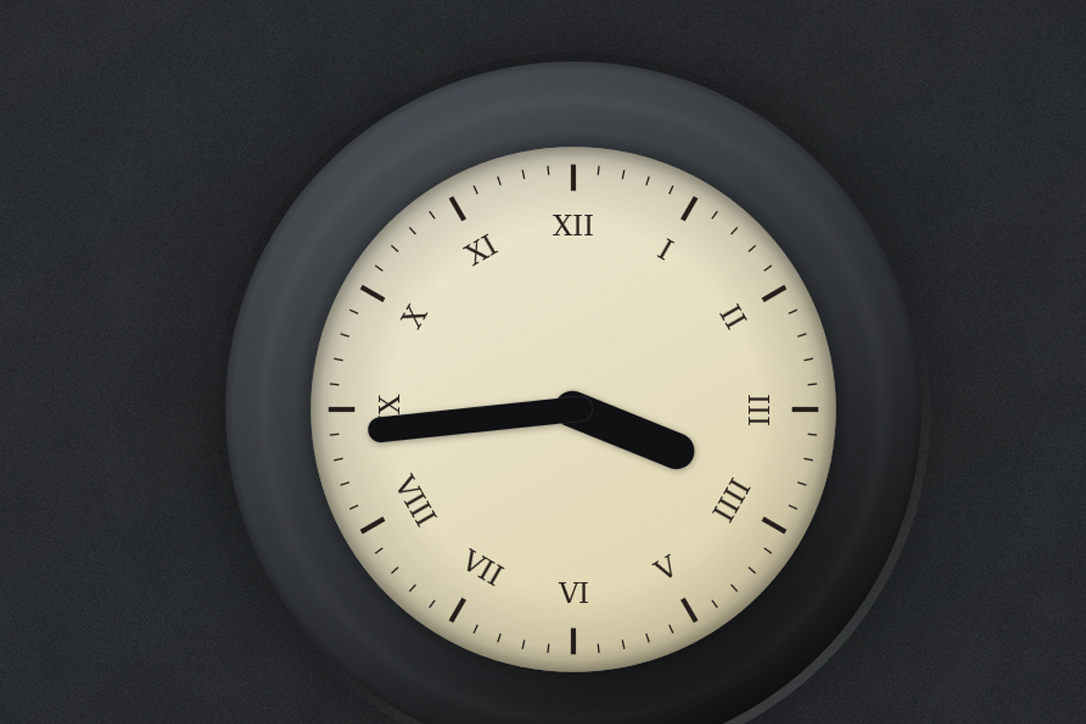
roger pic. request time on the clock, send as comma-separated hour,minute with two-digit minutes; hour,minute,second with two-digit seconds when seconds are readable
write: 3,44
